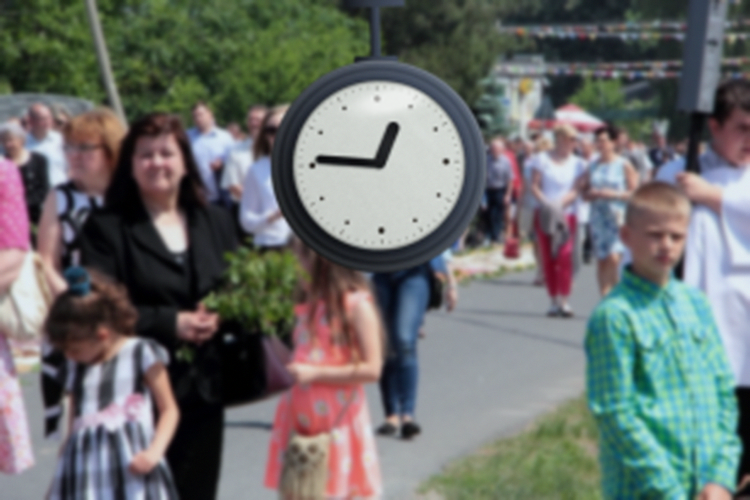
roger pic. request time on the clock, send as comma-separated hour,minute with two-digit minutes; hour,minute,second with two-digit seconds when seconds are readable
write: 12,46
